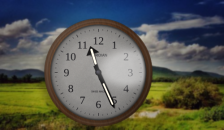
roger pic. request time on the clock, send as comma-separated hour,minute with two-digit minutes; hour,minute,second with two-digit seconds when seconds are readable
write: 11,26
